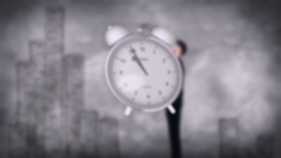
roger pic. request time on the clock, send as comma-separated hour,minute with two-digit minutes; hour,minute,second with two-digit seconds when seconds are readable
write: 10,56
